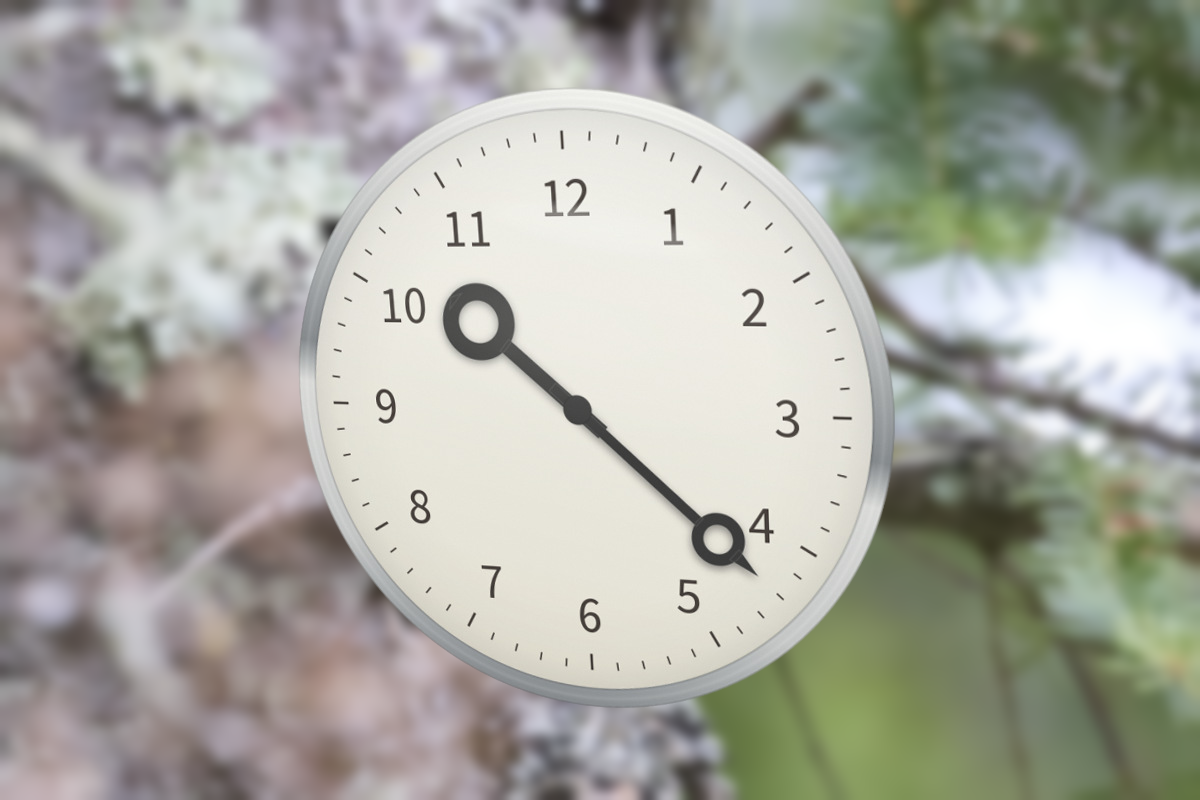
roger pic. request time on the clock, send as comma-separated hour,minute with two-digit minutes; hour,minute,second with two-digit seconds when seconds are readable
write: 10,22
